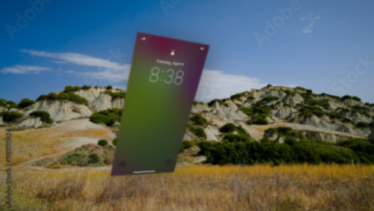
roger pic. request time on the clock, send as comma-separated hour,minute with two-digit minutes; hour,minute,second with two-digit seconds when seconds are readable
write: 8,38
